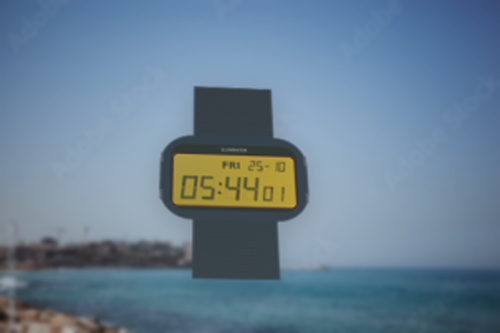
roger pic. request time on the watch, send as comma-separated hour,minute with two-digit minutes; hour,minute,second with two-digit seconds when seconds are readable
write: 5,44,01
